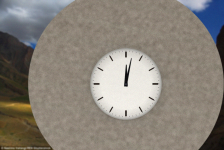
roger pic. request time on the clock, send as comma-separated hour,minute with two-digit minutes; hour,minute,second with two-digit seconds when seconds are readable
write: 12,02
